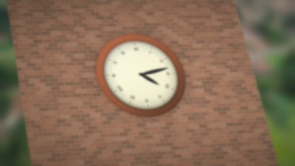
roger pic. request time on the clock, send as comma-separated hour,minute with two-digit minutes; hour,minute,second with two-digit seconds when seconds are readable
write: 4,13
